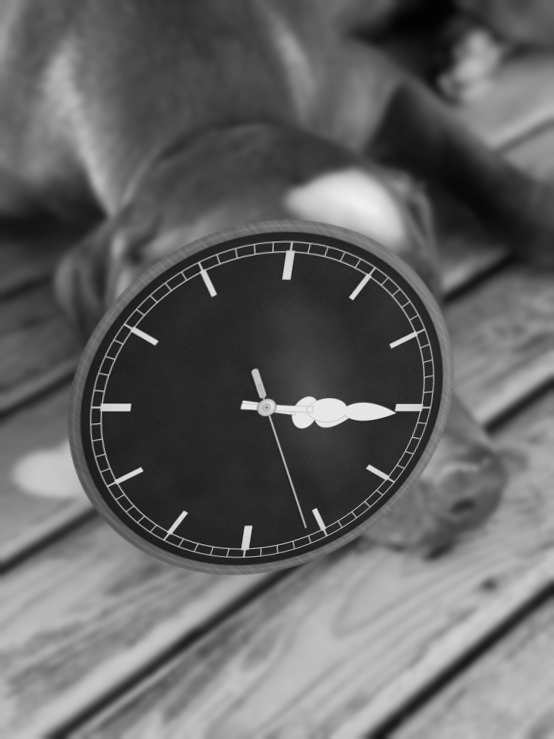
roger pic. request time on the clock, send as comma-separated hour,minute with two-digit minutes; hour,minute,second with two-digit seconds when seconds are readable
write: 3,15,26
